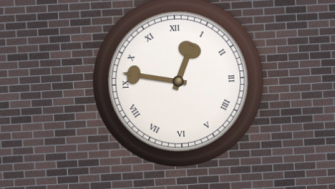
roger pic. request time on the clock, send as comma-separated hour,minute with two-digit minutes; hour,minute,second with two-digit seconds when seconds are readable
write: 12,47
